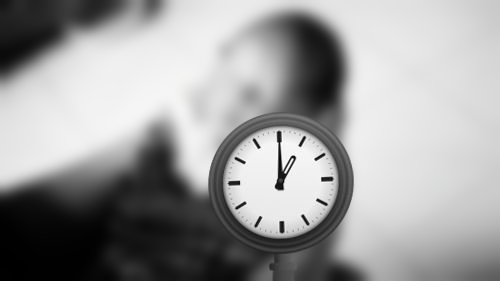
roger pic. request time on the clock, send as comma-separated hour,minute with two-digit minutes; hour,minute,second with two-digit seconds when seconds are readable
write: 1,00
